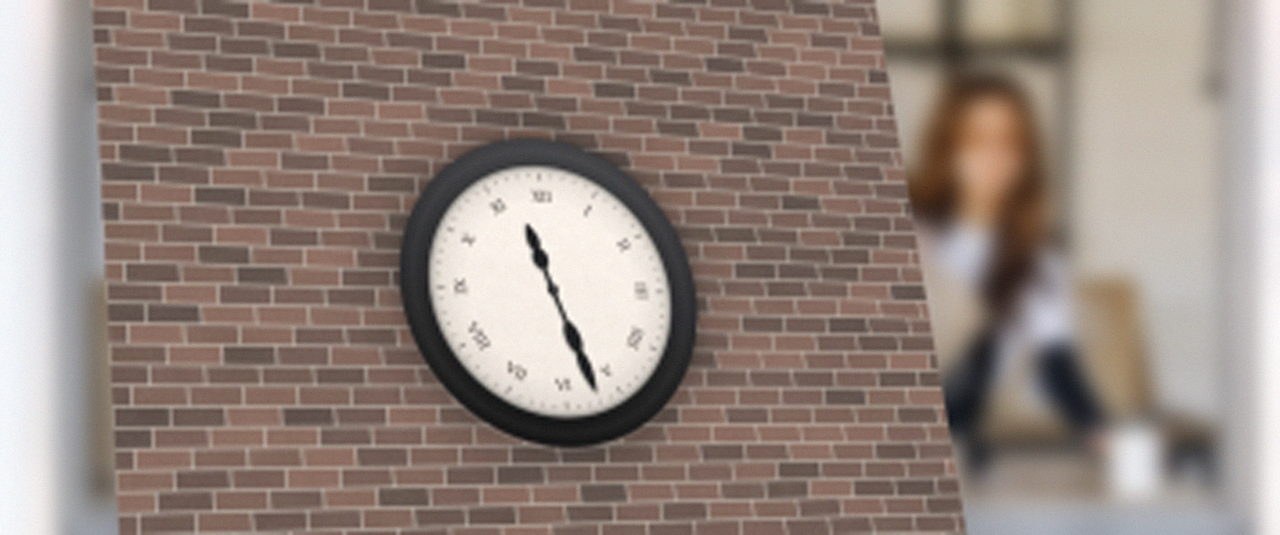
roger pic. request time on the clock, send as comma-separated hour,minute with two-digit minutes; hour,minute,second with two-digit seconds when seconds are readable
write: 11,27
